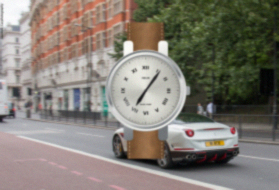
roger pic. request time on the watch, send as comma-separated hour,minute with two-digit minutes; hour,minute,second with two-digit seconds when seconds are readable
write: 7,06
